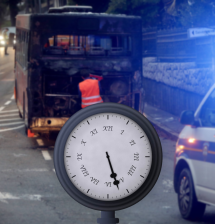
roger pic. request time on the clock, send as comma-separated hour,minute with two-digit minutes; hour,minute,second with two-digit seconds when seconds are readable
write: 5,27
